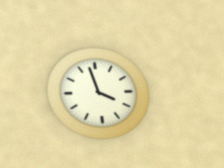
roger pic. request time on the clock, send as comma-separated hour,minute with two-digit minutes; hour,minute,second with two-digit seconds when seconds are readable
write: 3,58
